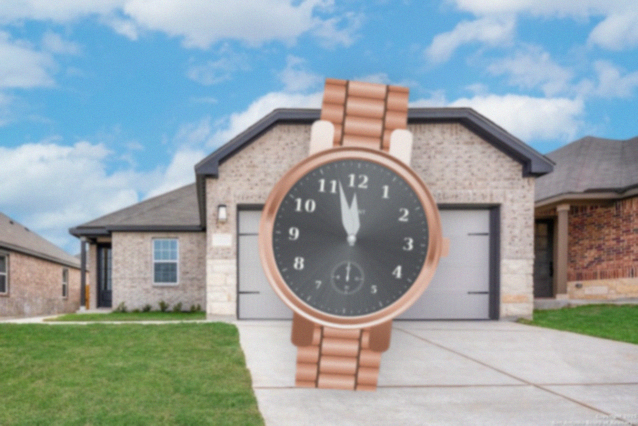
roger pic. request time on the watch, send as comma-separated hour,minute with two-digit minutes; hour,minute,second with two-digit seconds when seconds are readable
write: 11,57
